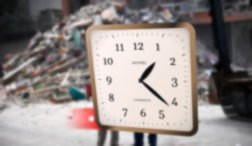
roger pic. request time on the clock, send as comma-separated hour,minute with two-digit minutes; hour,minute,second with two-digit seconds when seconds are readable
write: 1,22
